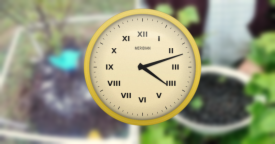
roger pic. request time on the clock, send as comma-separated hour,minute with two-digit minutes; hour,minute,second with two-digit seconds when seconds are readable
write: 4,12
